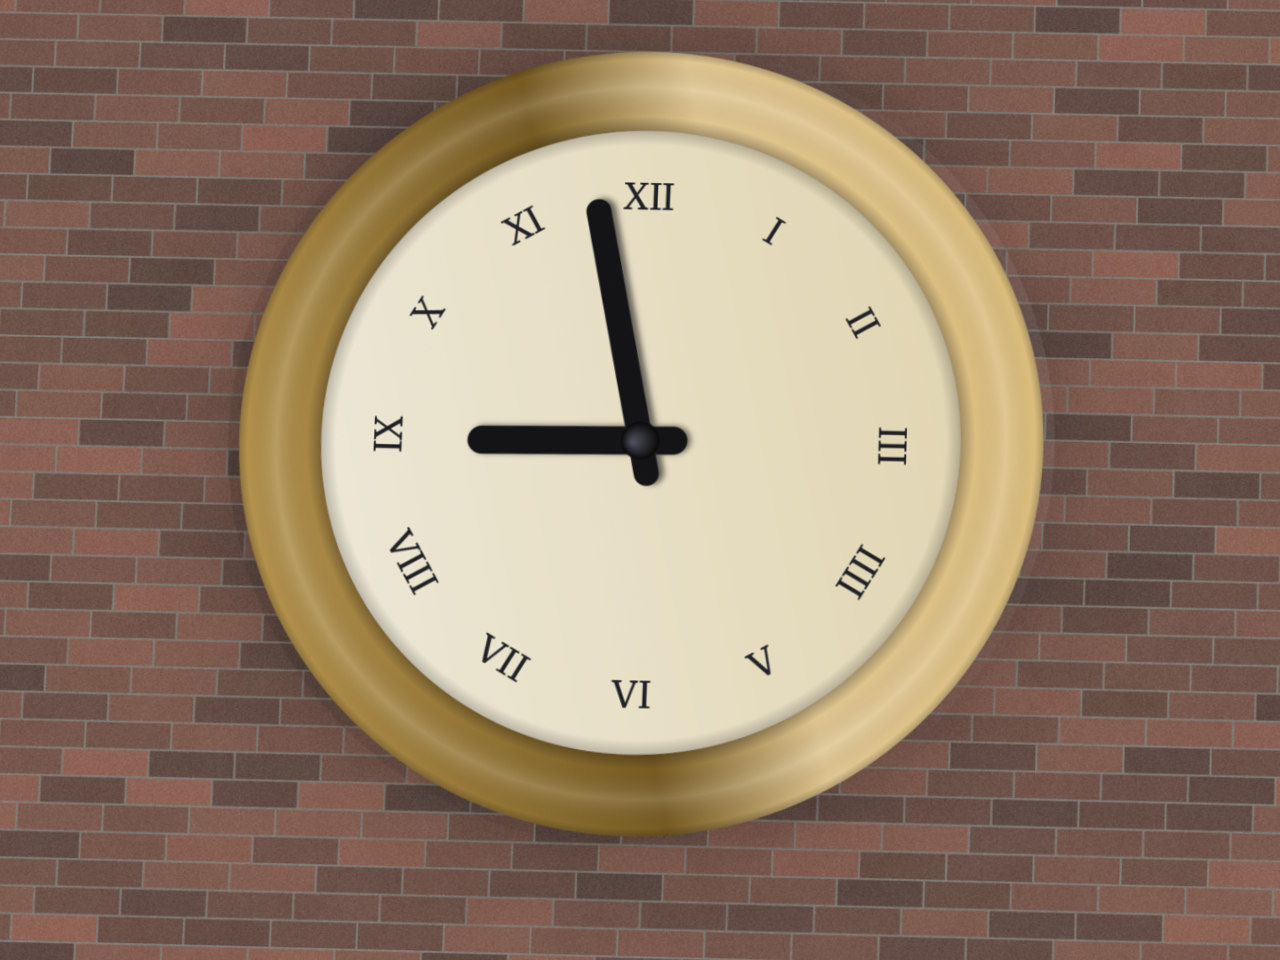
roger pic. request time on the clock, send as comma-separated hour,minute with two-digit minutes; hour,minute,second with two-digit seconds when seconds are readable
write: 8,58
